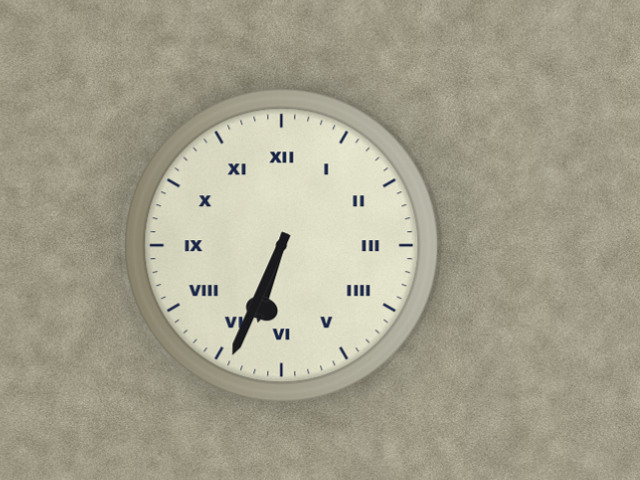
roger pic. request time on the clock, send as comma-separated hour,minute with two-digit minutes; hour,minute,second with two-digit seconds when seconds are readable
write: 6,34
